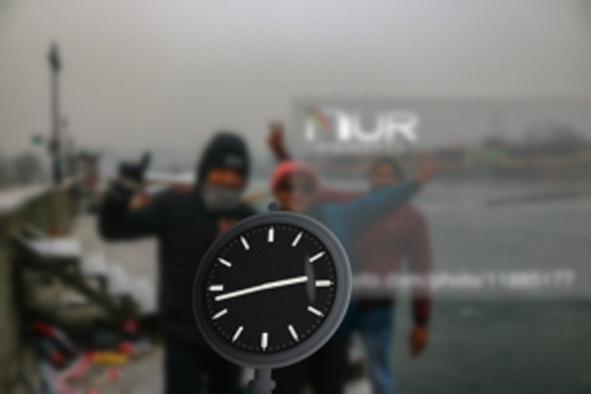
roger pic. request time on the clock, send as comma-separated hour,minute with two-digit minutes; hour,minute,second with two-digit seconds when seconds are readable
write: 2,43
